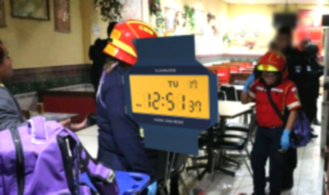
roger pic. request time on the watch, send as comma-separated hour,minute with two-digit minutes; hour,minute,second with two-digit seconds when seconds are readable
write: 12,51,37
